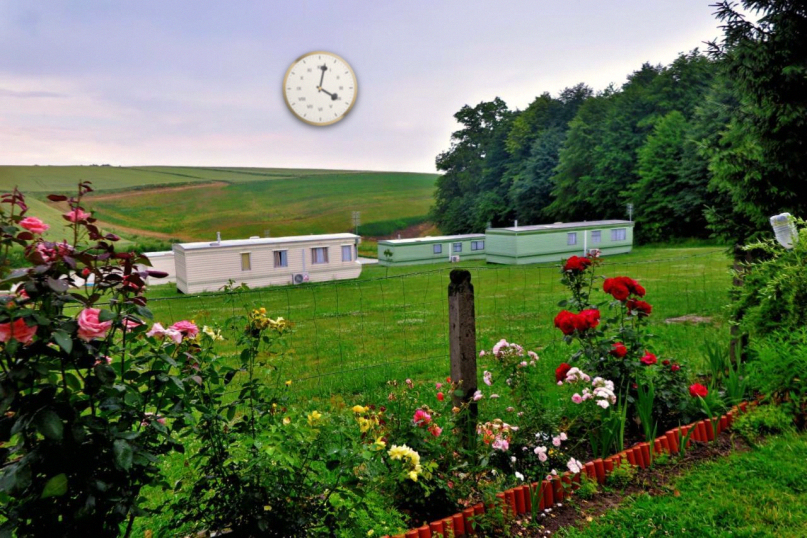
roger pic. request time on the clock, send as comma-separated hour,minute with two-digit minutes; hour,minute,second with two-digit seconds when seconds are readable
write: 4,02
